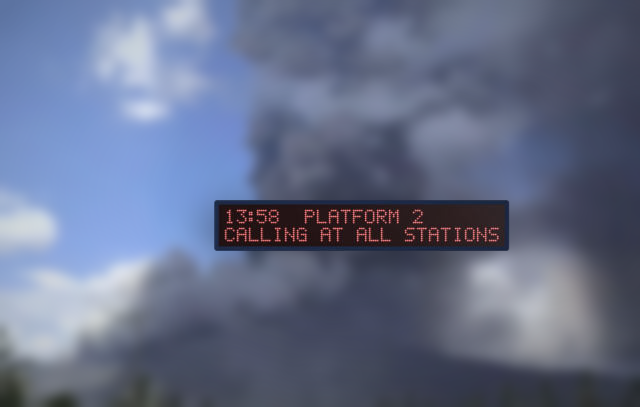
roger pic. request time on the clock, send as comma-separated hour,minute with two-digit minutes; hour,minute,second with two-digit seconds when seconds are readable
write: 13,58
